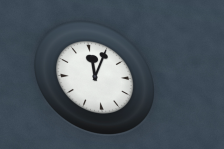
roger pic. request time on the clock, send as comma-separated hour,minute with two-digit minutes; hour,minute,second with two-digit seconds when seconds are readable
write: 12,05
